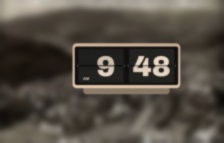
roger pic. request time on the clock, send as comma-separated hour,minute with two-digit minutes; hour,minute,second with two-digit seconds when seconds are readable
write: 9,48
